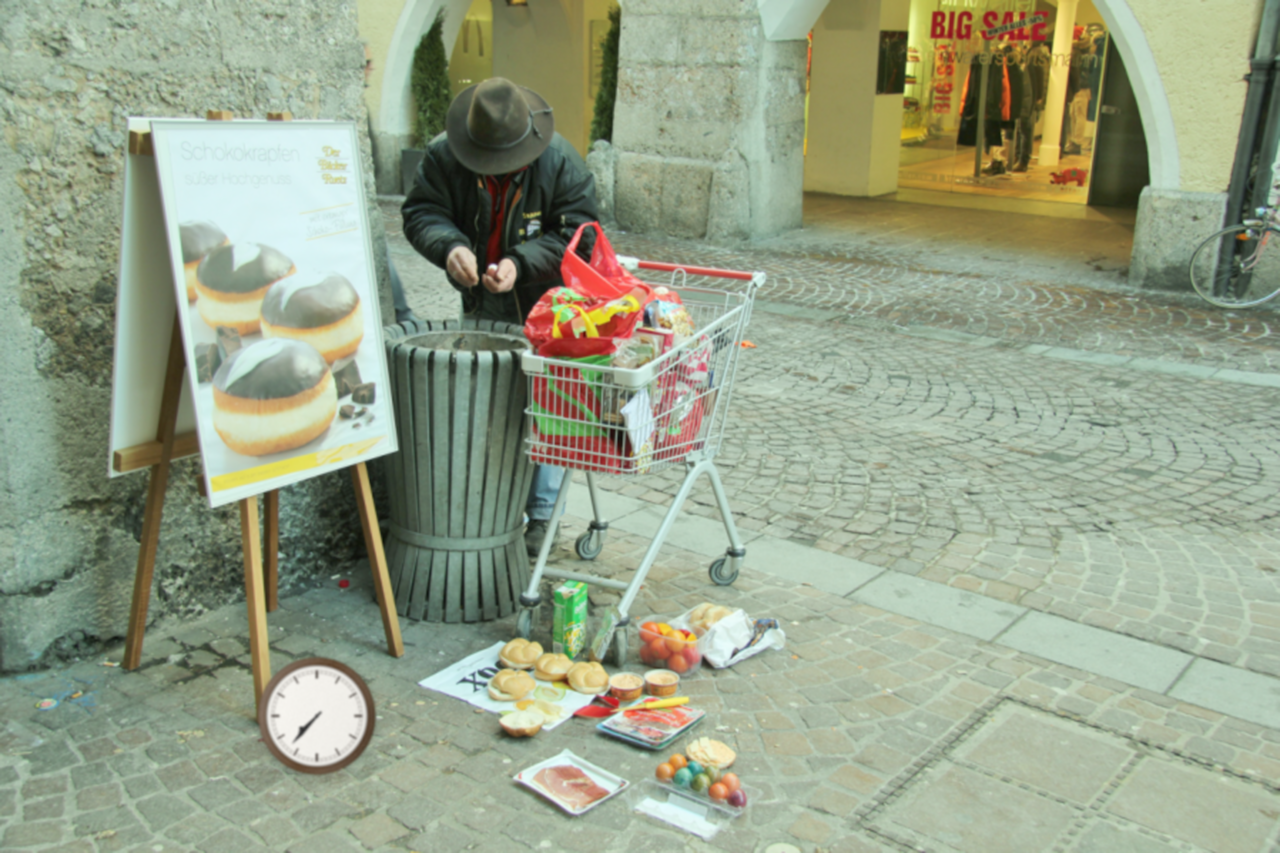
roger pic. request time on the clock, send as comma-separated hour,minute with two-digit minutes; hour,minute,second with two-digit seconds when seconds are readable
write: 7,37
